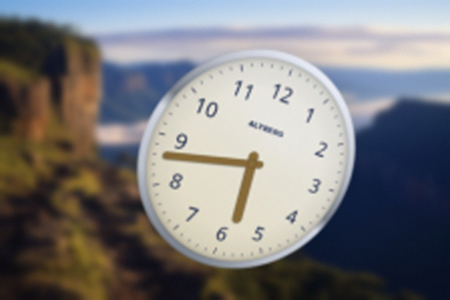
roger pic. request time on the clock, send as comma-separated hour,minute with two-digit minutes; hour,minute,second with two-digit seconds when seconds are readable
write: 5,43
